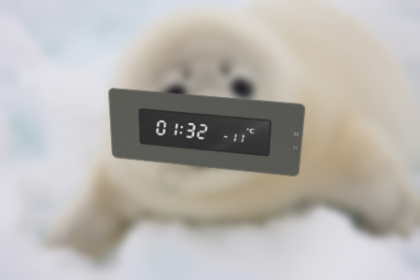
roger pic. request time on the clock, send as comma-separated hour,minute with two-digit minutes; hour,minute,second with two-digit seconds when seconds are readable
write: 1,32
